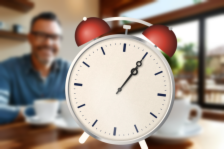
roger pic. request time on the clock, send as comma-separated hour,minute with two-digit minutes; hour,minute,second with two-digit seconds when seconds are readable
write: 1,05
